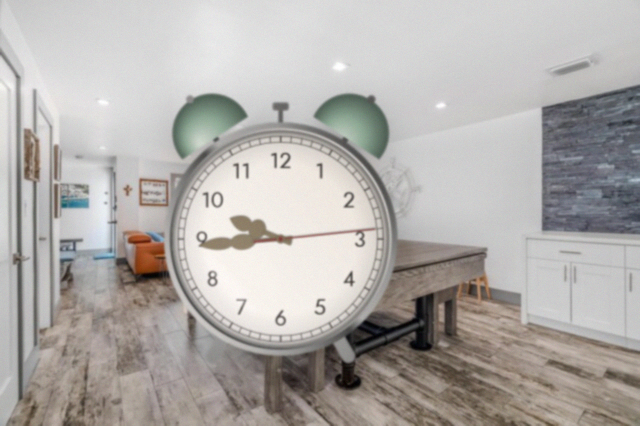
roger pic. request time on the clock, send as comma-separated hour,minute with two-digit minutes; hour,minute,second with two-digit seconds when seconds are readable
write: 9,44,14
